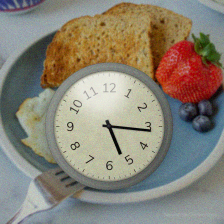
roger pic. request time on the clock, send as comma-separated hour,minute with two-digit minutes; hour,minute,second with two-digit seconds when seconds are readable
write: 5,16
